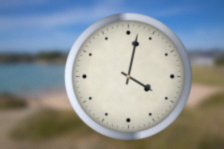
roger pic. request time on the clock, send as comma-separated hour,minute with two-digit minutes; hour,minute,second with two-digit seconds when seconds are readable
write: 4,02
